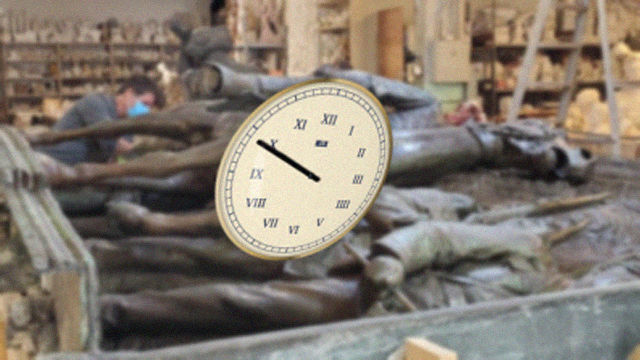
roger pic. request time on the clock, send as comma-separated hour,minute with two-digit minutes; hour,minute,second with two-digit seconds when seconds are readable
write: 9,49
